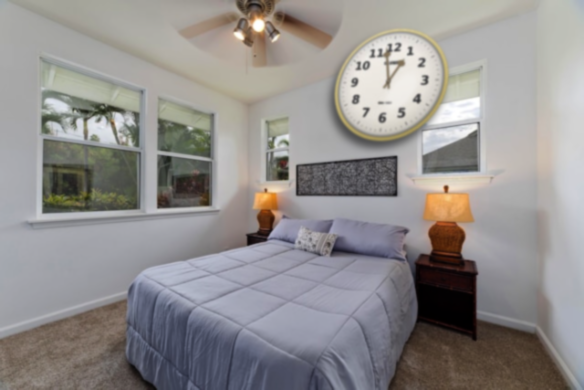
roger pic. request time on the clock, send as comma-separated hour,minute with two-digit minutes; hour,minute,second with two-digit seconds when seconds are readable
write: 12,58
